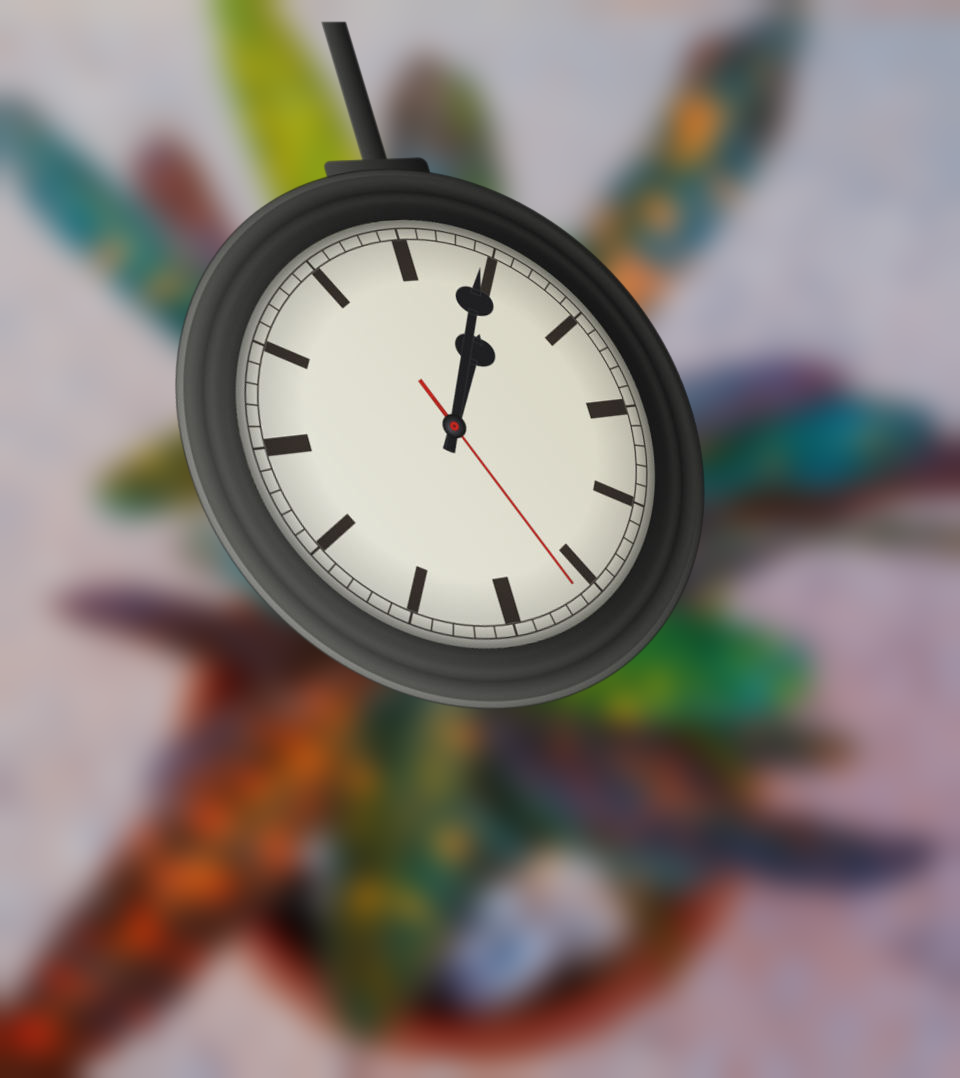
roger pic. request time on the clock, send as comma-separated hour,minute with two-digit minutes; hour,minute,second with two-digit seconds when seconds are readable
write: 1,04,26
